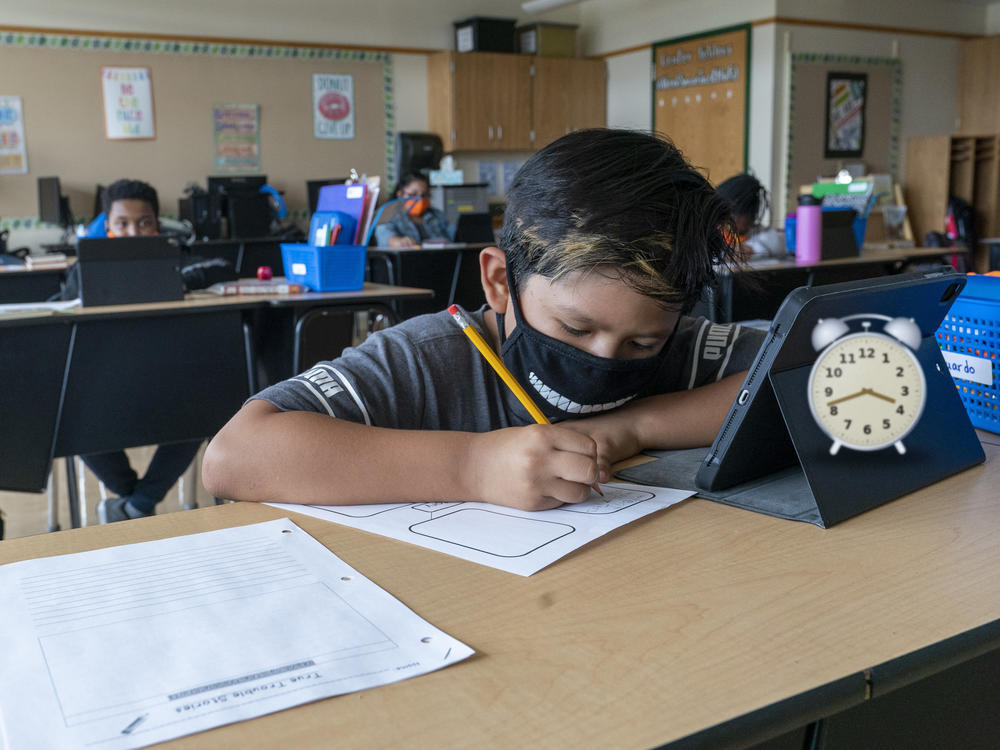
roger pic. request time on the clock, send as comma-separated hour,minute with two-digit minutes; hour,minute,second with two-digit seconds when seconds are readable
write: 3,42
